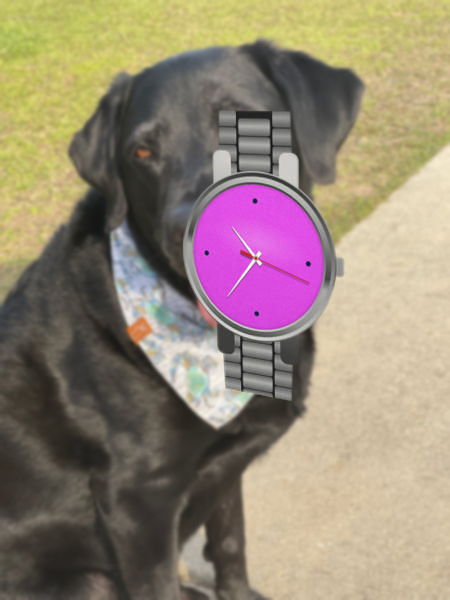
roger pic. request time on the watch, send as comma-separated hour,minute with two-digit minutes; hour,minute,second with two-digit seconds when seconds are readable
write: 10,36,18
